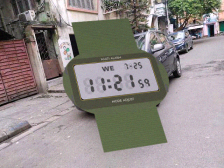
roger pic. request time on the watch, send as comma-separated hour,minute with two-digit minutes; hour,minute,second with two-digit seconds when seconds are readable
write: 11,21,59
